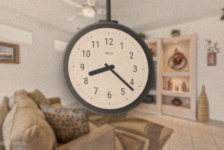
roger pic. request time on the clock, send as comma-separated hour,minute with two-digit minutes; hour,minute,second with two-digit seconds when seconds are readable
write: 8,22
